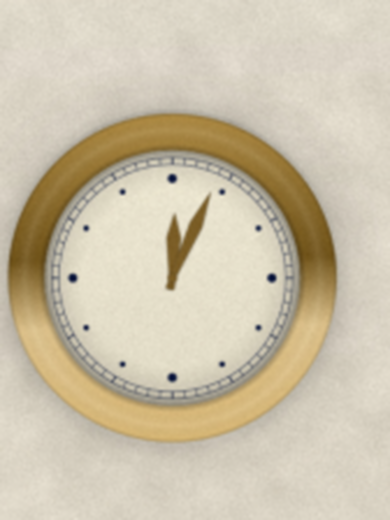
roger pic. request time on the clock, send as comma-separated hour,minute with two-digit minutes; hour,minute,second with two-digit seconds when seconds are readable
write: 12,04
